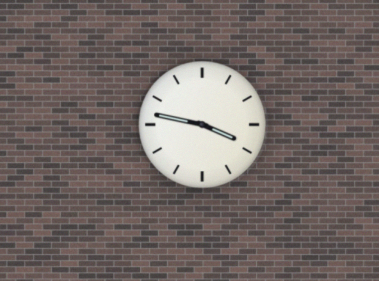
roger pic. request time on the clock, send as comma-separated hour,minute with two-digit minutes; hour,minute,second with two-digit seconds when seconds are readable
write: 3,47
